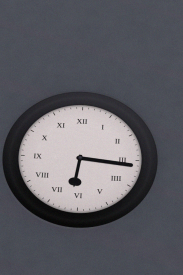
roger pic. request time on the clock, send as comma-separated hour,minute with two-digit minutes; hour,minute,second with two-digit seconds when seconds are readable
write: 6,16
